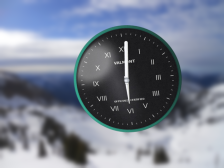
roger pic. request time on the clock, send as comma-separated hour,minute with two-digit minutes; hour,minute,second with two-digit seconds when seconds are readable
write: 6,01
